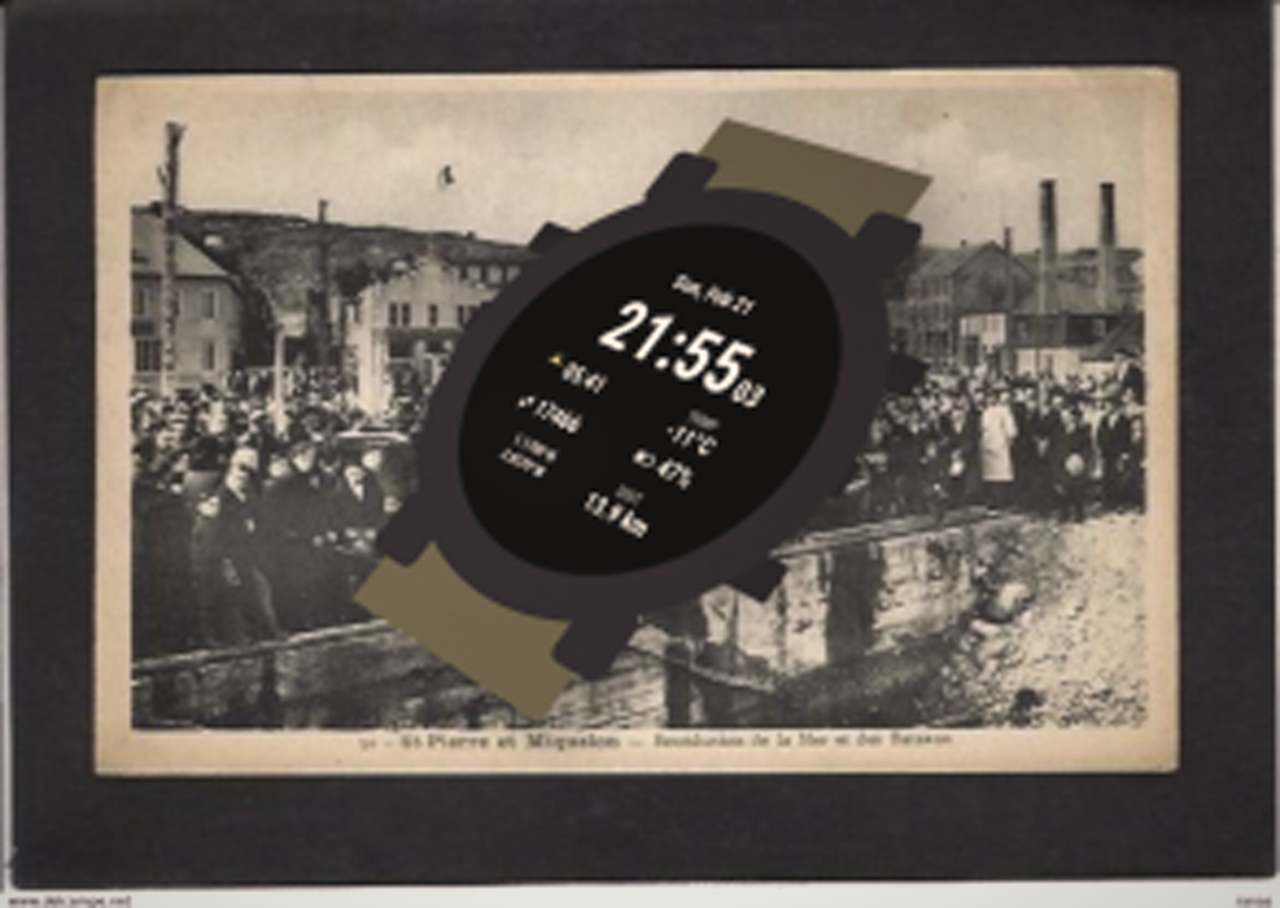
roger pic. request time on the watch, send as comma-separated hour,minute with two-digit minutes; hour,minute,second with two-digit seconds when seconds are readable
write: 21,55
